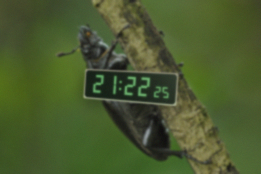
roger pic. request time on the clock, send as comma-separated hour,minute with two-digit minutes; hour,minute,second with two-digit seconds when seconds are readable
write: 21,22
